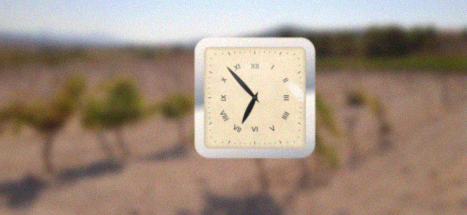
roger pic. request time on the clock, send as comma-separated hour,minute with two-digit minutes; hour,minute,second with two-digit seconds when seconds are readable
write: 6,53
